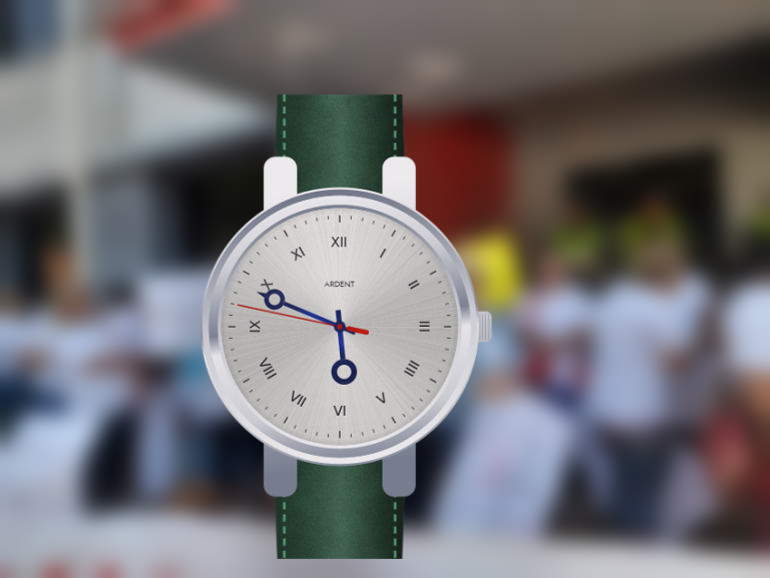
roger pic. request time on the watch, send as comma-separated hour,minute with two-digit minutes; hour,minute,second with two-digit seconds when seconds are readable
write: 5,48,47
